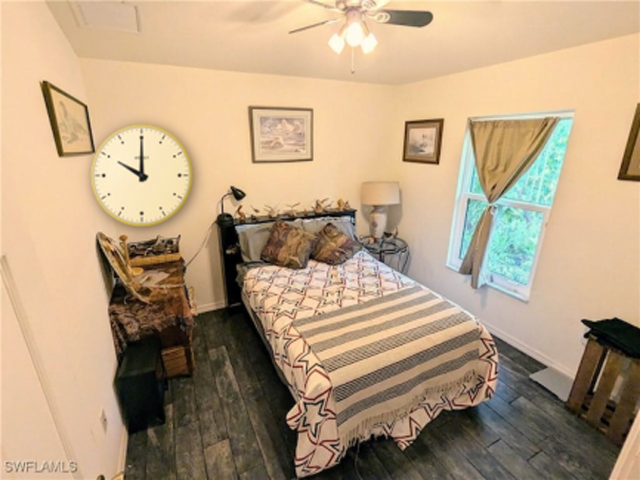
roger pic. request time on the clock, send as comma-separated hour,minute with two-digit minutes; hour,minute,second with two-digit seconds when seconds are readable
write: 10,00
